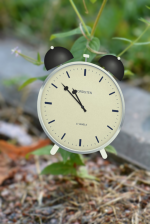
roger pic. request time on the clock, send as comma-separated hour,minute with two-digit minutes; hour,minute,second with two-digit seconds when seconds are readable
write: 10,52
